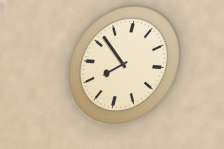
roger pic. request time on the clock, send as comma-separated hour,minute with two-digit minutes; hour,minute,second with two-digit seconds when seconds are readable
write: 7,52
